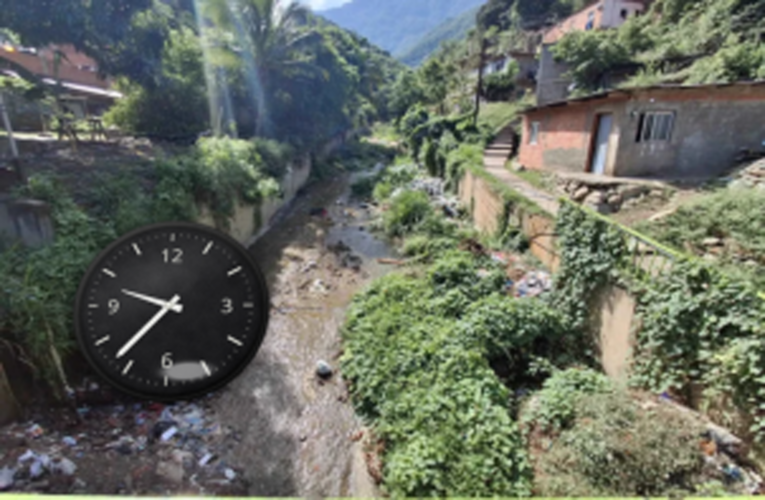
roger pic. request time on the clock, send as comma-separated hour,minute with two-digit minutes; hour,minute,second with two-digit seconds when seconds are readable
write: 9,37
